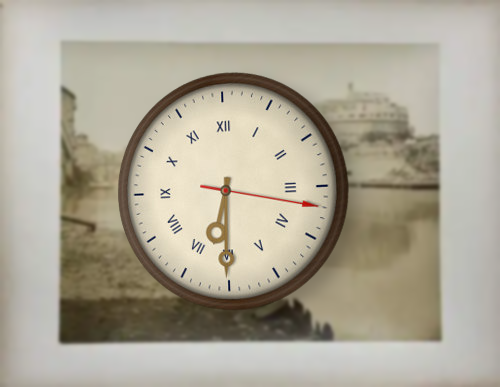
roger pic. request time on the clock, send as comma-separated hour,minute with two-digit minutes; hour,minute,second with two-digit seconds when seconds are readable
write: 6,30,17
